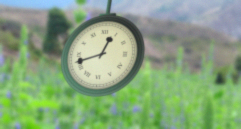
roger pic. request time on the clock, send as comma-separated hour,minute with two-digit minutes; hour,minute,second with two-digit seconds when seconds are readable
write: 12,42
